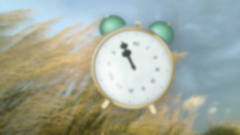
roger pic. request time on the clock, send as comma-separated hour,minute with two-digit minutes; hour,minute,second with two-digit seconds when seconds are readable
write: 10,55
